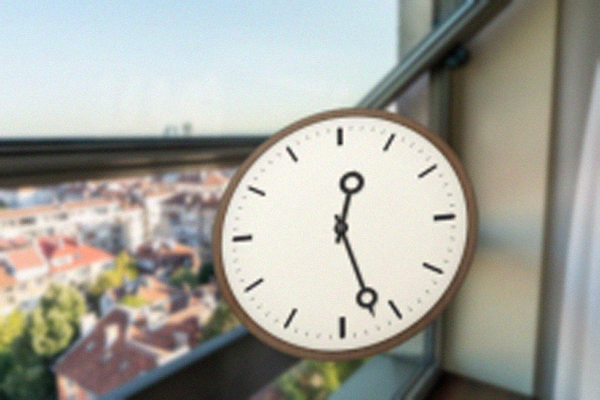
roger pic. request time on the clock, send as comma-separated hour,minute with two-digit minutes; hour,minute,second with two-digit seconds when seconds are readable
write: 12,27
